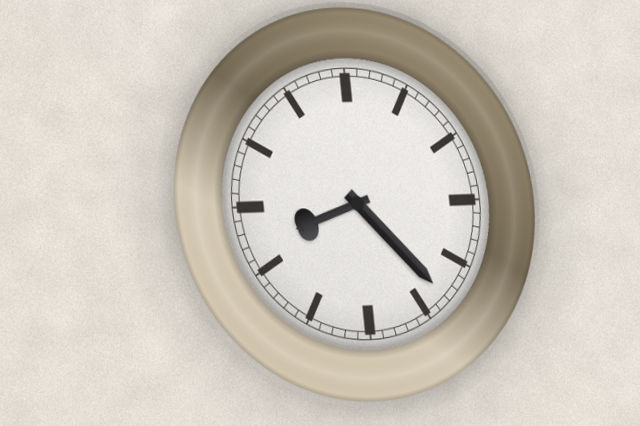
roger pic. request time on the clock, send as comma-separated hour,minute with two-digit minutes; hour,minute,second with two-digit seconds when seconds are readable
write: 8,23
